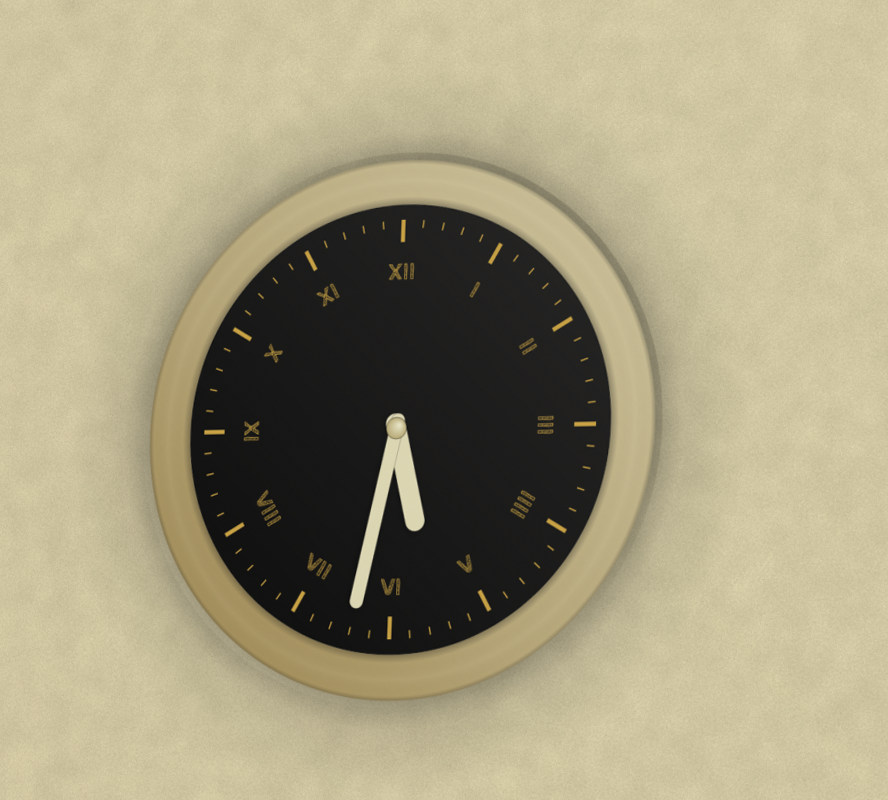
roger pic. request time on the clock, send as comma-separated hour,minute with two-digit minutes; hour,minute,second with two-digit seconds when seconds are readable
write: 5,32
